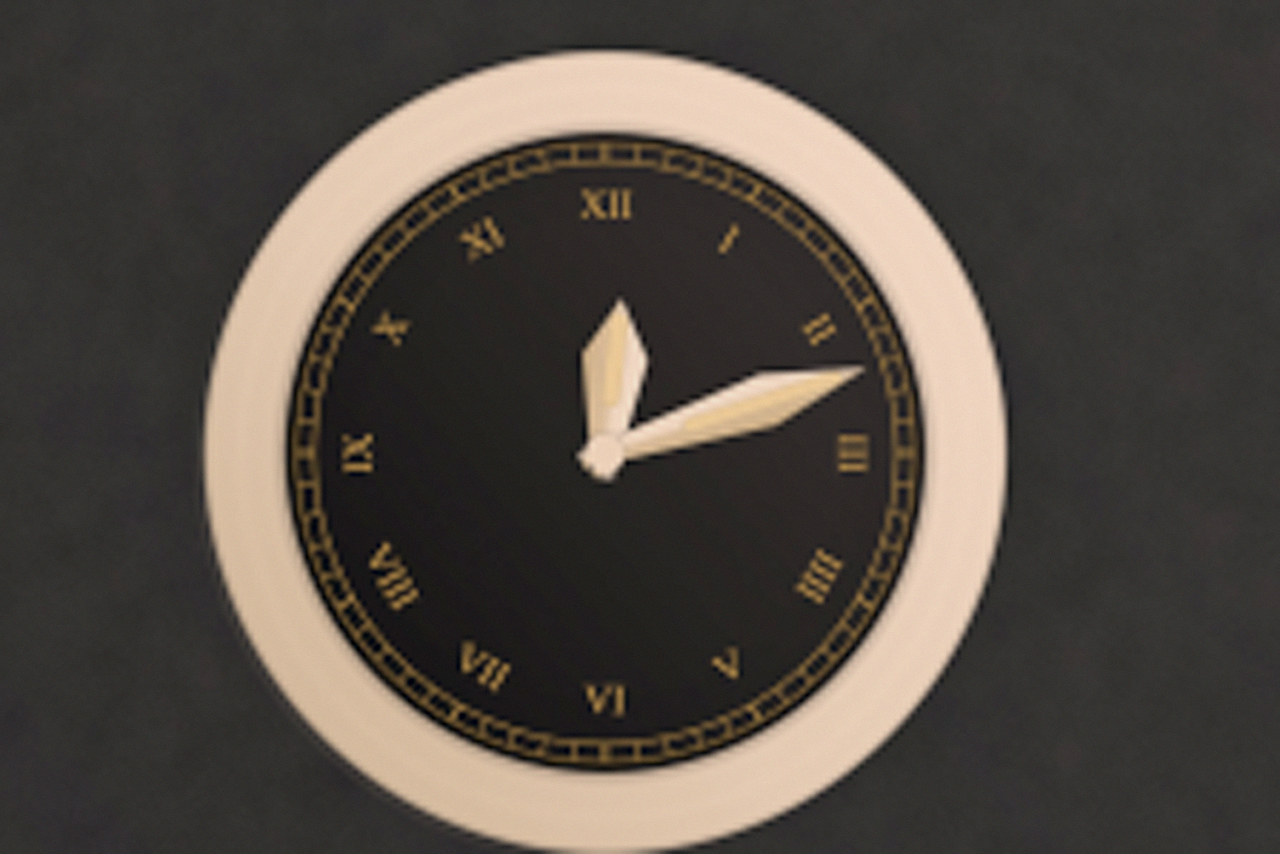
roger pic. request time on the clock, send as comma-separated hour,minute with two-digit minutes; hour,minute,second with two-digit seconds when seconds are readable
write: 12,12
